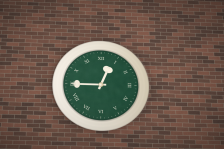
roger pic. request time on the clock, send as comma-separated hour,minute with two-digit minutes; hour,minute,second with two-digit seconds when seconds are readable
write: 12,45
